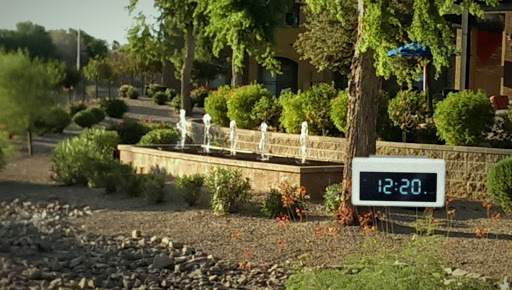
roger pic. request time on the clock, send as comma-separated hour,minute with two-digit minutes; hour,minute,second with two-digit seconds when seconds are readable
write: 12,20
